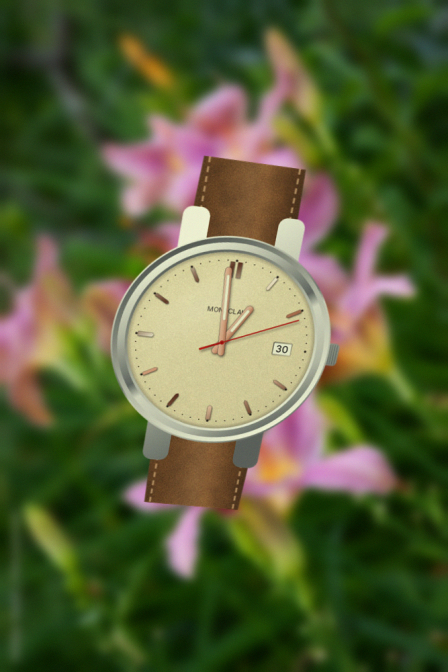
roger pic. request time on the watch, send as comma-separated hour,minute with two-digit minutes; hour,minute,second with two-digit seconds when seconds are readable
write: 12,59,11
